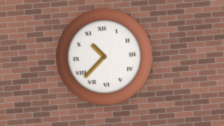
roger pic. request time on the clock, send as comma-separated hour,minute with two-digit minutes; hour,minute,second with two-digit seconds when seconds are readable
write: 10,38
